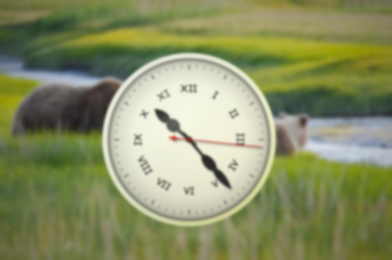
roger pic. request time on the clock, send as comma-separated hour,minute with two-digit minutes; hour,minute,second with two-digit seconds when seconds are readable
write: 10,23,16
